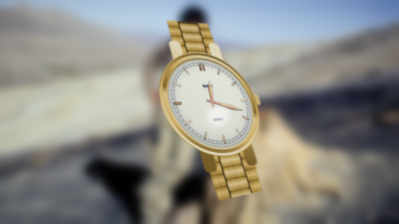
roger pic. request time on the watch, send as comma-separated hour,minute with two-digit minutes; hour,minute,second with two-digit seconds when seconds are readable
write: 12,18
